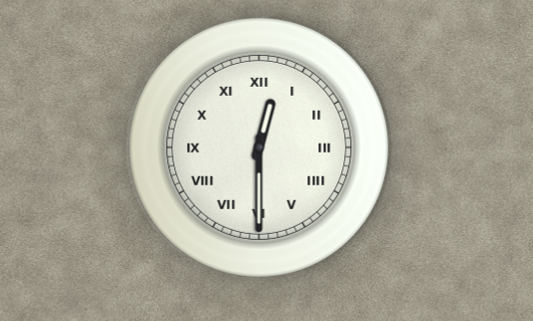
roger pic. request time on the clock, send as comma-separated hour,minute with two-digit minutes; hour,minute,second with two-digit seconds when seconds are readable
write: 12,30
